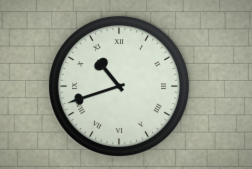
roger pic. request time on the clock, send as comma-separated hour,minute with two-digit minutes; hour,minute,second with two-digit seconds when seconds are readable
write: 10,42
